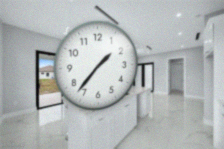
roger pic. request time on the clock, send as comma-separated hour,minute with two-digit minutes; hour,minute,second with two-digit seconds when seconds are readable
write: 1,37
